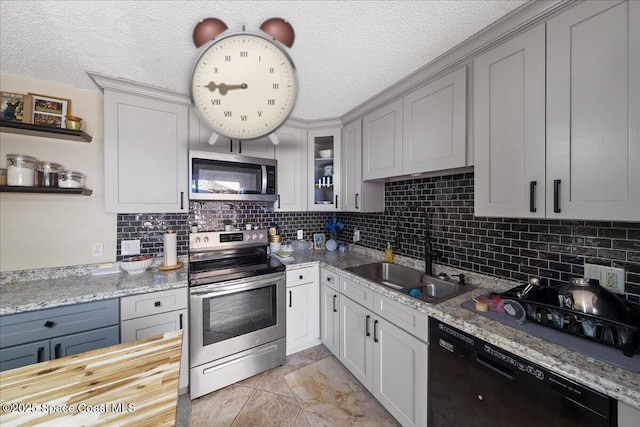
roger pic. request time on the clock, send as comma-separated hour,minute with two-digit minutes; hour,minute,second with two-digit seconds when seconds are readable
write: 8,45
